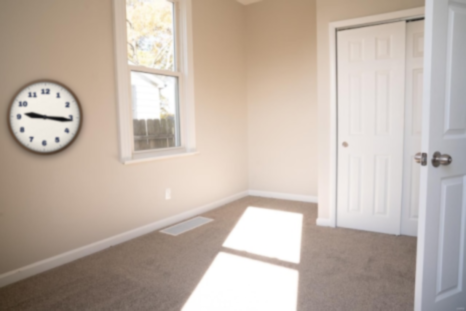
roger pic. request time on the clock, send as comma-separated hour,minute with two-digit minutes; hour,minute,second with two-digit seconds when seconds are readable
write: 9,16
